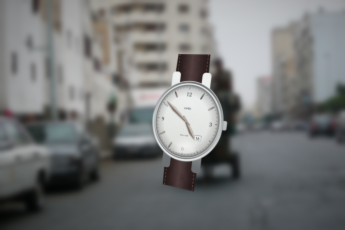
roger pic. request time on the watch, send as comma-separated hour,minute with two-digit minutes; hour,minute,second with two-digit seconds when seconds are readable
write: 4,51
